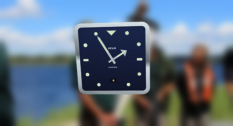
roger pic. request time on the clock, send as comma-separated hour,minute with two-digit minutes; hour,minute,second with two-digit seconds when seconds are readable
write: 1,55
